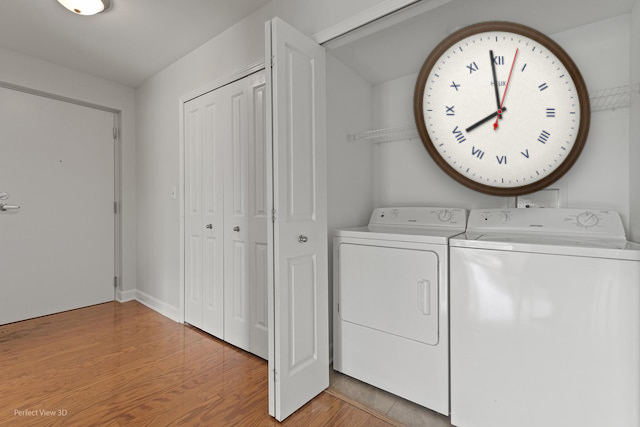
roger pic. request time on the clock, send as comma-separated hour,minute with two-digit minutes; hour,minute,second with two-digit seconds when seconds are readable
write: 7,59,03
